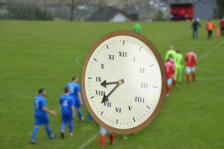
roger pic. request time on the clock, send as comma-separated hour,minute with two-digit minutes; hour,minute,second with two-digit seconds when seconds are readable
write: 8,37
